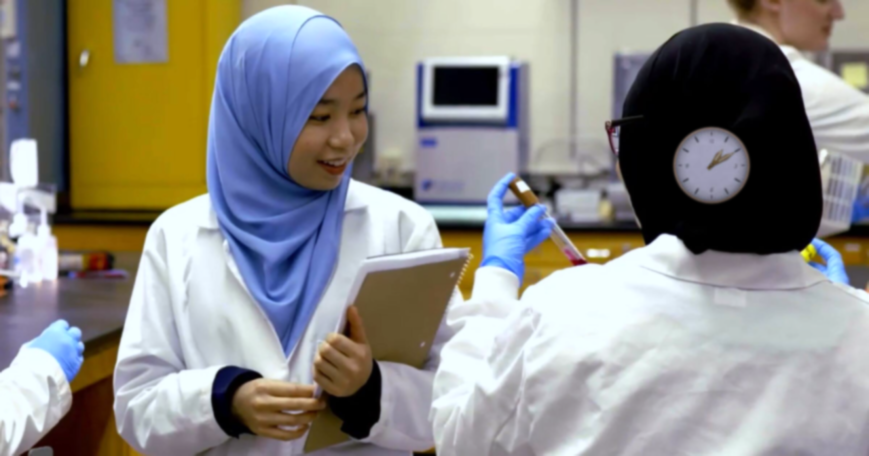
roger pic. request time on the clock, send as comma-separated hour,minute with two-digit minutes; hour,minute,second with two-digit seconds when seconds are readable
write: 1,10
